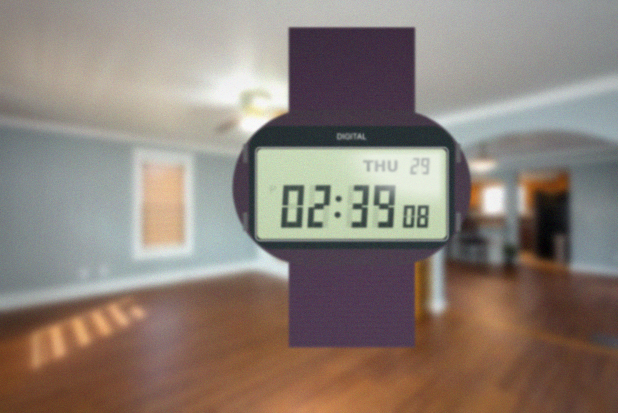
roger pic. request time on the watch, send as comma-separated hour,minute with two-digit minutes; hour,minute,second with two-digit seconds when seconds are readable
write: 2,39,08
